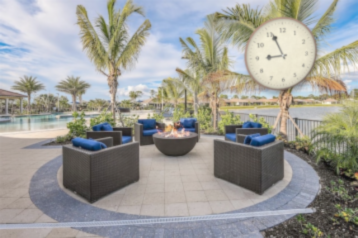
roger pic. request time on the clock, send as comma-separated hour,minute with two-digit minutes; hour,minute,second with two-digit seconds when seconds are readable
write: 8,56
